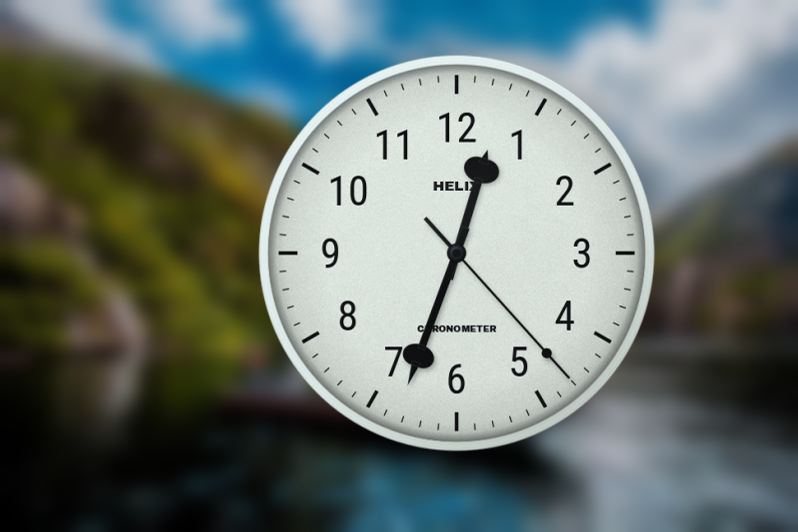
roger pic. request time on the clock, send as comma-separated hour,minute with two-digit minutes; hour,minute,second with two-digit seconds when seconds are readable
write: 12,33,23
